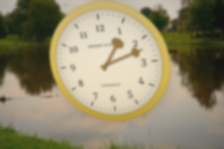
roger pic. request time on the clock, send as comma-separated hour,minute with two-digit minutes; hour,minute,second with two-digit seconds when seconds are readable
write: 1,12
